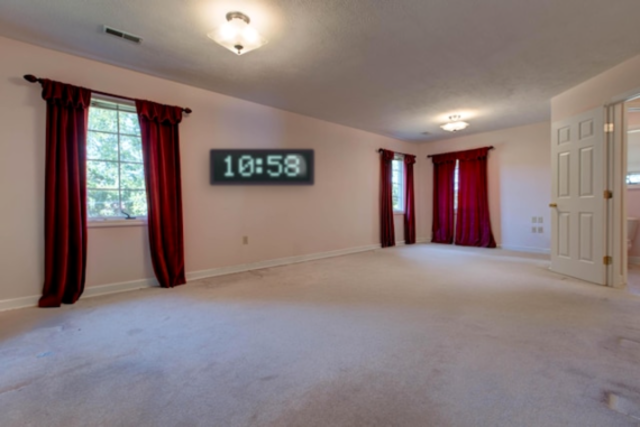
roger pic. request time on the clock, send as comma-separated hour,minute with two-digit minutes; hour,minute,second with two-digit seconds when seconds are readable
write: 10,58
